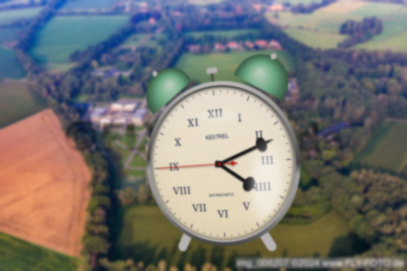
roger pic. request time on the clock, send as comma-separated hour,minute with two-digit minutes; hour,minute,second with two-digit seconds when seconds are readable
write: 4,11,45
